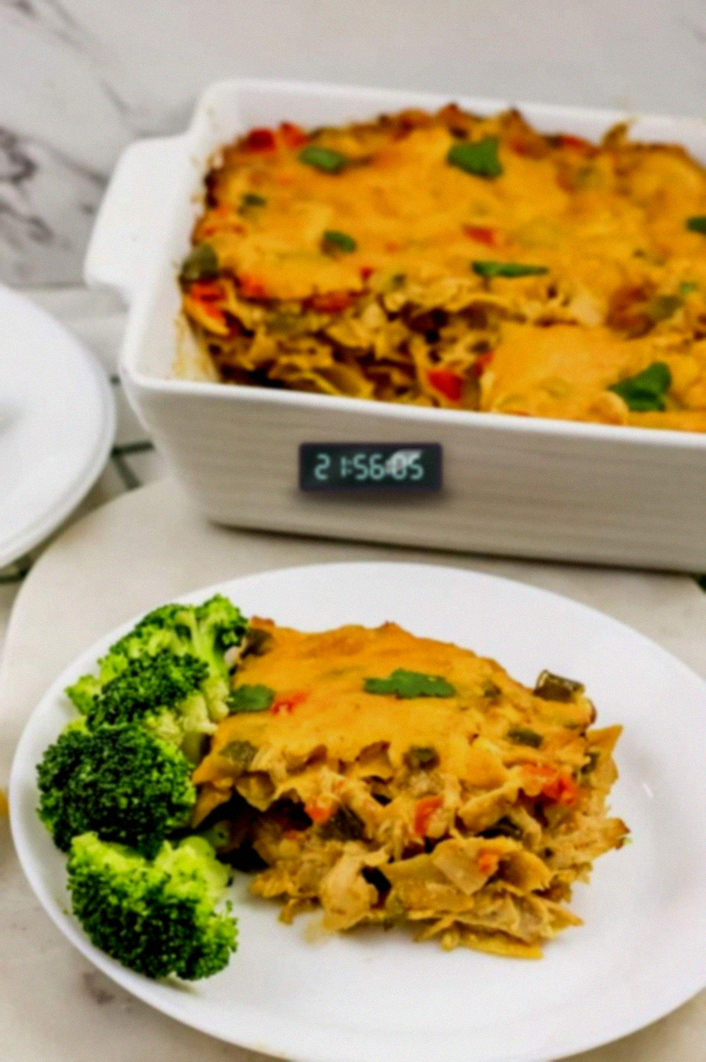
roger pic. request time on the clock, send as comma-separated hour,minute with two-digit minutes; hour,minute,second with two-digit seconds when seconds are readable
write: 21,56,05
